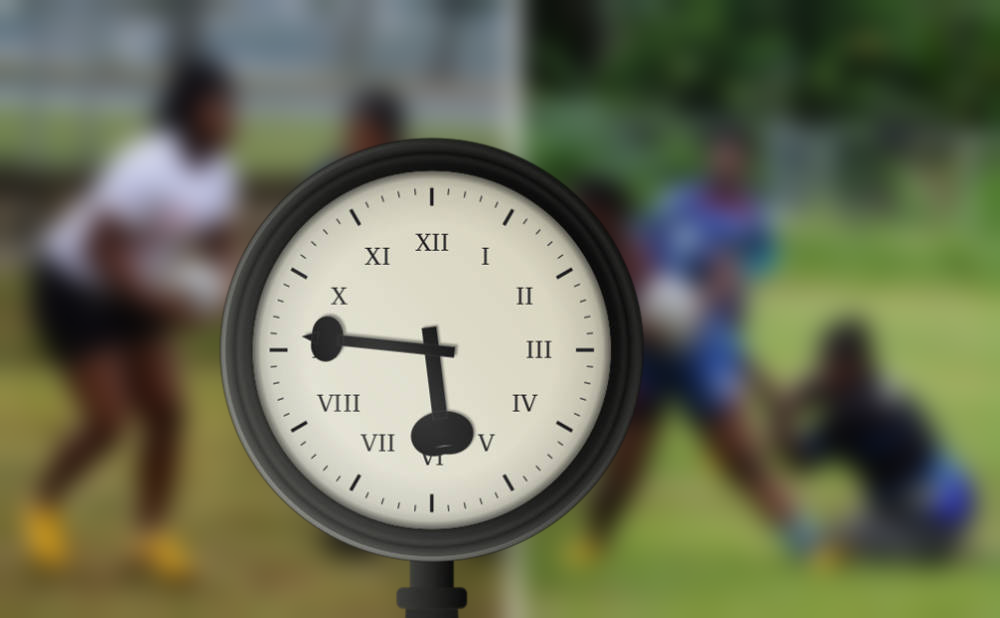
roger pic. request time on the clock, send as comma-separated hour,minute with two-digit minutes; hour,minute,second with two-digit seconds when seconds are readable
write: 5,46
